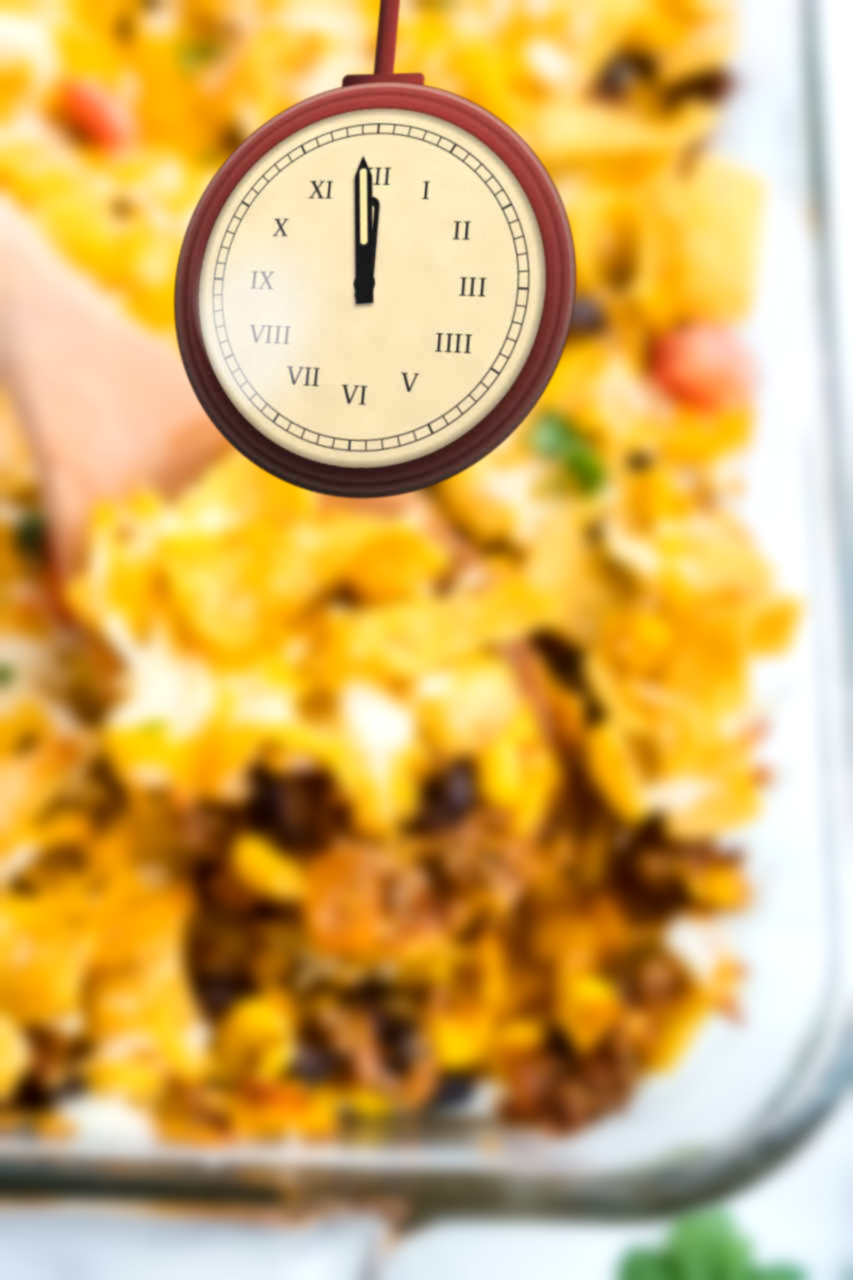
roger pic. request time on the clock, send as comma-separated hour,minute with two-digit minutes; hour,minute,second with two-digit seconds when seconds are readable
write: 11,59
